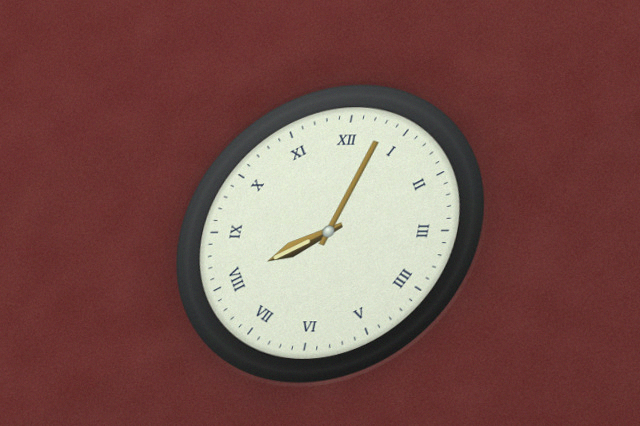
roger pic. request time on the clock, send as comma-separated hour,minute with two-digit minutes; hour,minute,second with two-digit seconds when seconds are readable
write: 8,03
